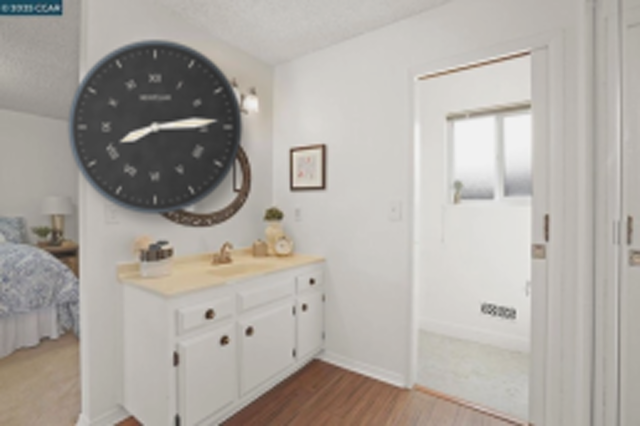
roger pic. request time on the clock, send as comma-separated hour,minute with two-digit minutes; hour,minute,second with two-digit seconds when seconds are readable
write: 8,14
